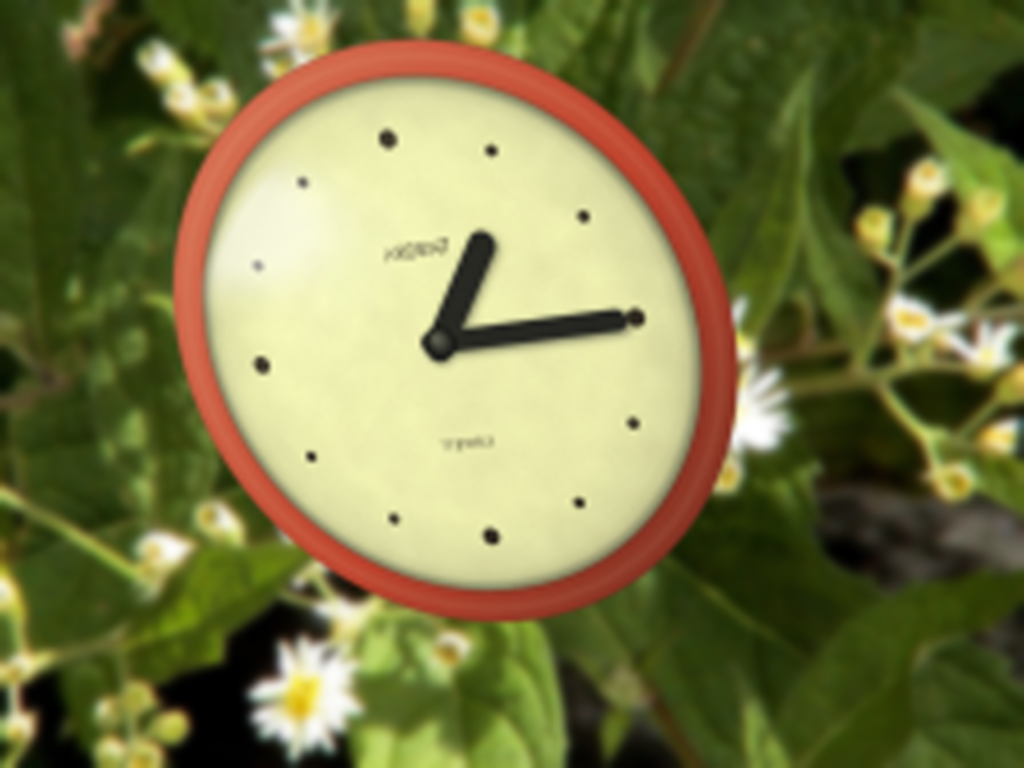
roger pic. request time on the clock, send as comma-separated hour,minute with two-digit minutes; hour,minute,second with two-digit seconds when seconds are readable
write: 1,15
